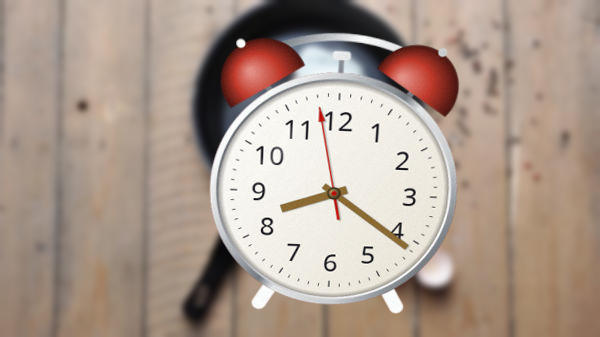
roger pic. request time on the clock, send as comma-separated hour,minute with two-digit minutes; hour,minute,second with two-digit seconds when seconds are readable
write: 8,20,58
